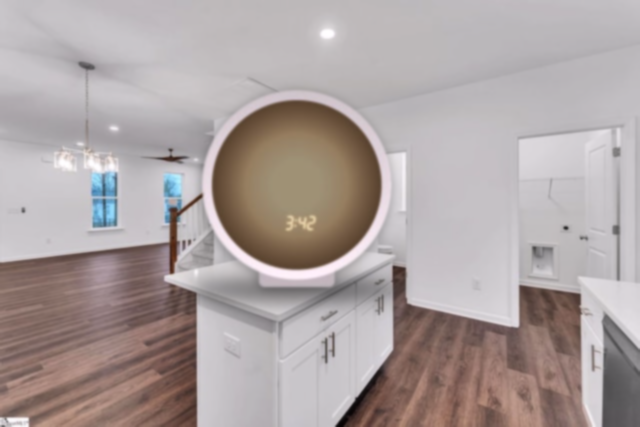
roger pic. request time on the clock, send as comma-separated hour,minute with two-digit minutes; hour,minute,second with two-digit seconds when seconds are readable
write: 3,42
